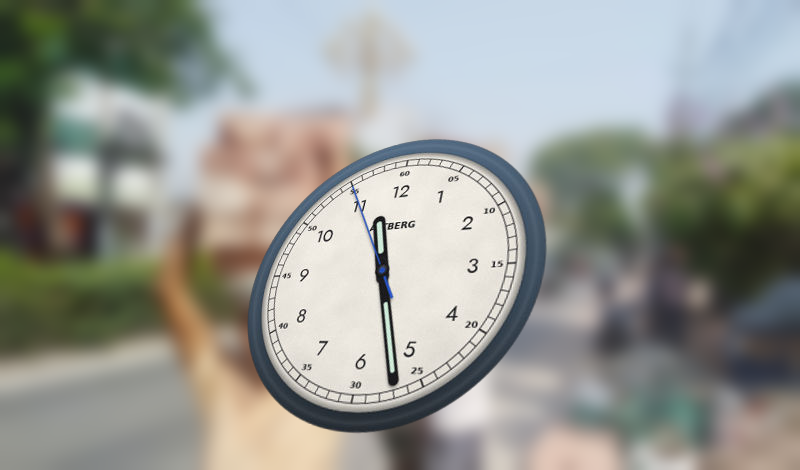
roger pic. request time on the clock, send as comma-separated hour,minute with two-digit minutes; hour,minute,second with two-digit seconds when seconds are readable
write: 11,26,55
